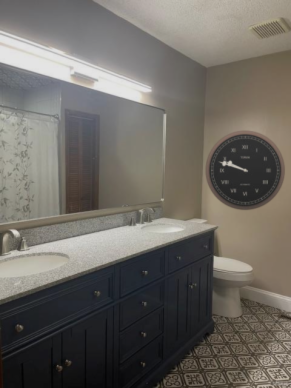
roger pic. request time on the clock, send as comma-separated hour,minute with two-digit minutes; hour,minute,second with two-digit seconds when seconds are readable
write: 9,48
